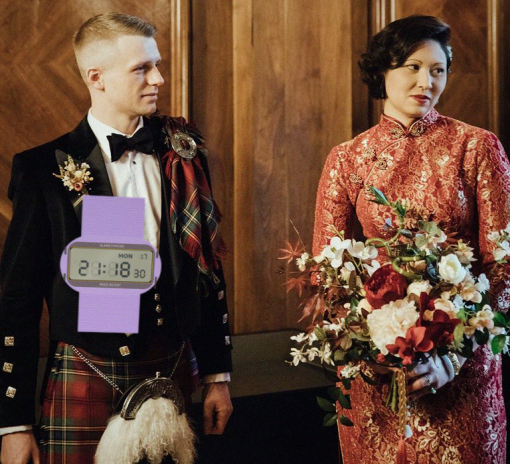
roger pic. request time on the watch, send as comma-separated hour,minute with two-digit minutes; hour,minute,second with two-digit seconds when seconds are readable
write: 21,18,30
